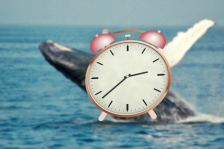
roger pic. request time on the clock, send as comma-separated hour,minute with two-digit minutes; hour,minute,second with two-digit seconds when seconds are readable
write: 2,38
